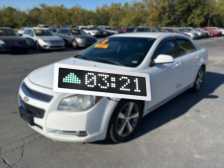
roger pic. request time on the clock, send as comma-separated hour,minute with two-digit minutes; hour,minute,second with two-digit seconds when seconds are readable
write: 3,21
